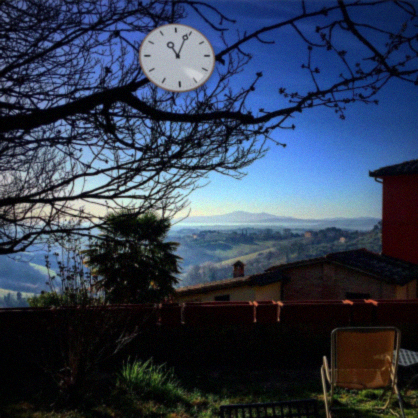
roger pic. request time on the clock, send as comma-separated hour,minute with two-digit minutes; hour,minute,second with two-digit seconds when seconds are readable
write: 11,04
